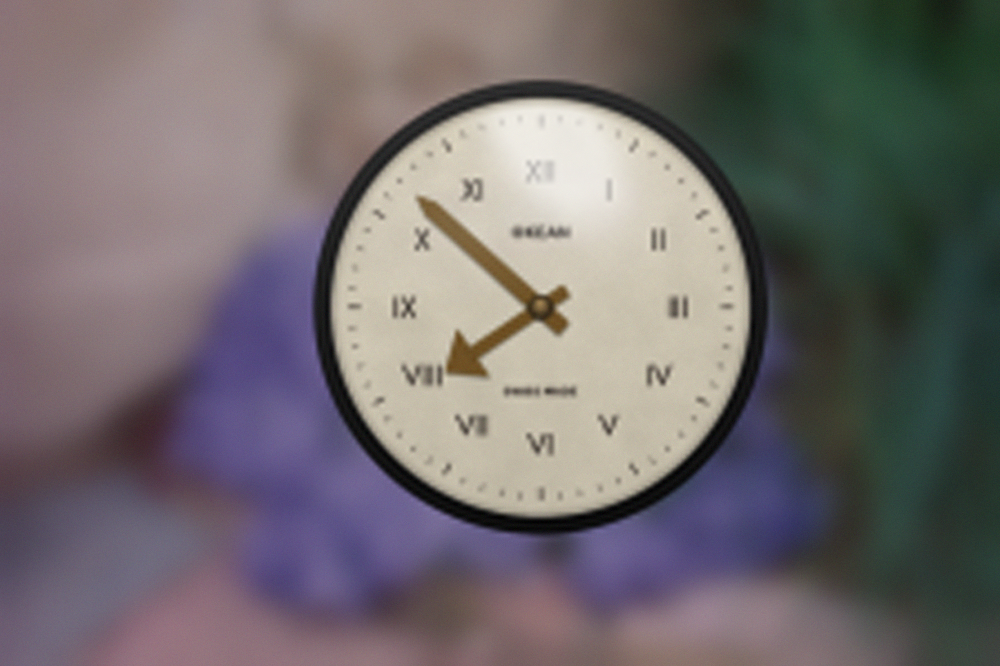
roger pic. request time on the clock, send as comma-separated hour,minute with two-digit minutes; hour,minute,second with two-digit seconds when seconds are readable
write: 7,52
